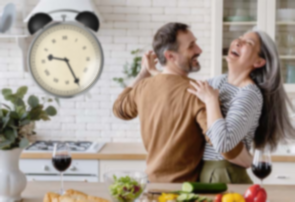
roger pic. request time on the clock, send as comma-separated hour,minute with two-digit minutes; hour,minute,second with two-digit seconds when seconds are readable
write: 9,26
